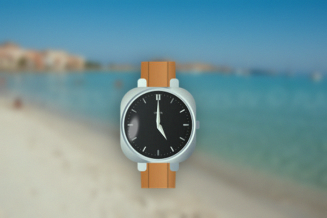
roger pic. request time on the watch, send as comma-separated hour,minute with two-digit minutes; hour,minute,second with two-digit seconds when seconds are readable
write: 5,00
